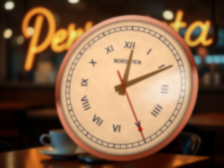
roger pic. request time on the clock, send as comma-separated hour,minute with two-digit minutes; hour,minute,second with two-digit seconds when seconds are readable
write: 12,10,25
